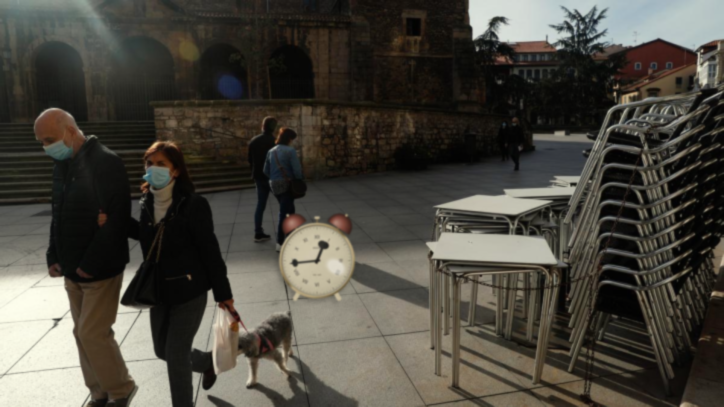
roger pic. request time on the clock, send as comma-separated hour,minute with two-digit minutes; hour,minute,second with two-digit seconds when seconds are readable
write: 12,44
